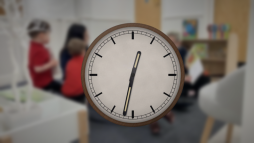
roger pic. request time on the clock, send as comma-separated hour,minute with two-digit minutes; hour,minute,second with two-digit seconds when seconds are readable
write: 12,32
